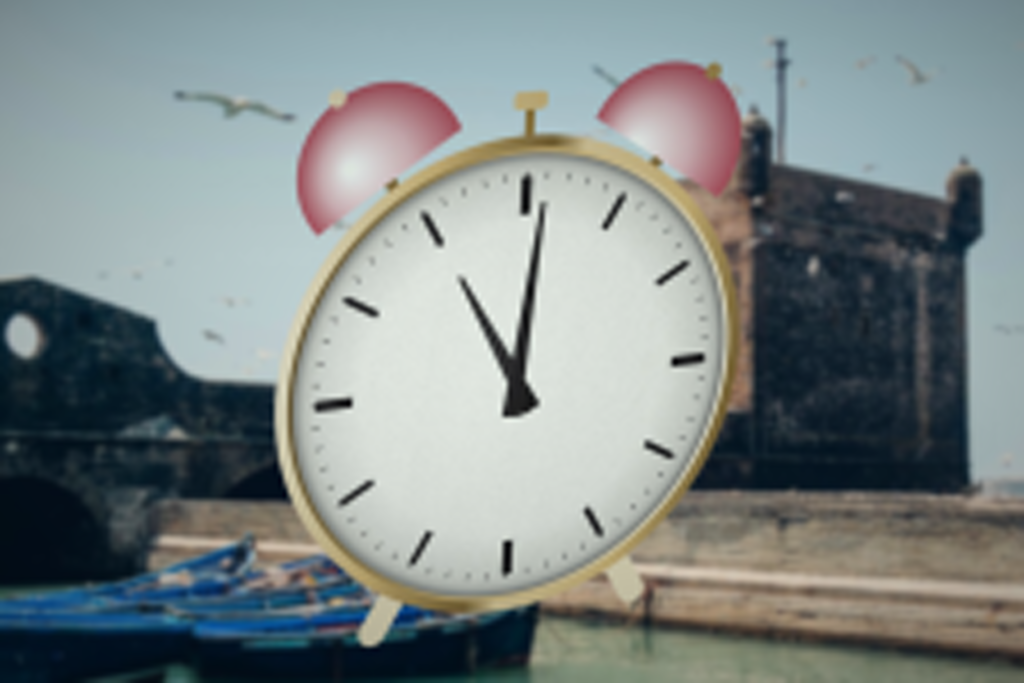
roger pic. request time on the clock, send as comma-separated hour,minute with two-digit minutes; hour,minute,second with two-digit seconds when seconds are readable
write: 11,01
